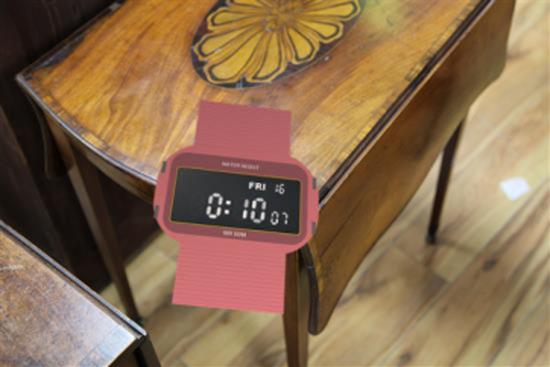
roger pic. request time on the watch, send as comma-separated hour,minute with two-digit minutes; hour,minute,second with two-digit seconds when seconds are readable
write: 0,10,07
